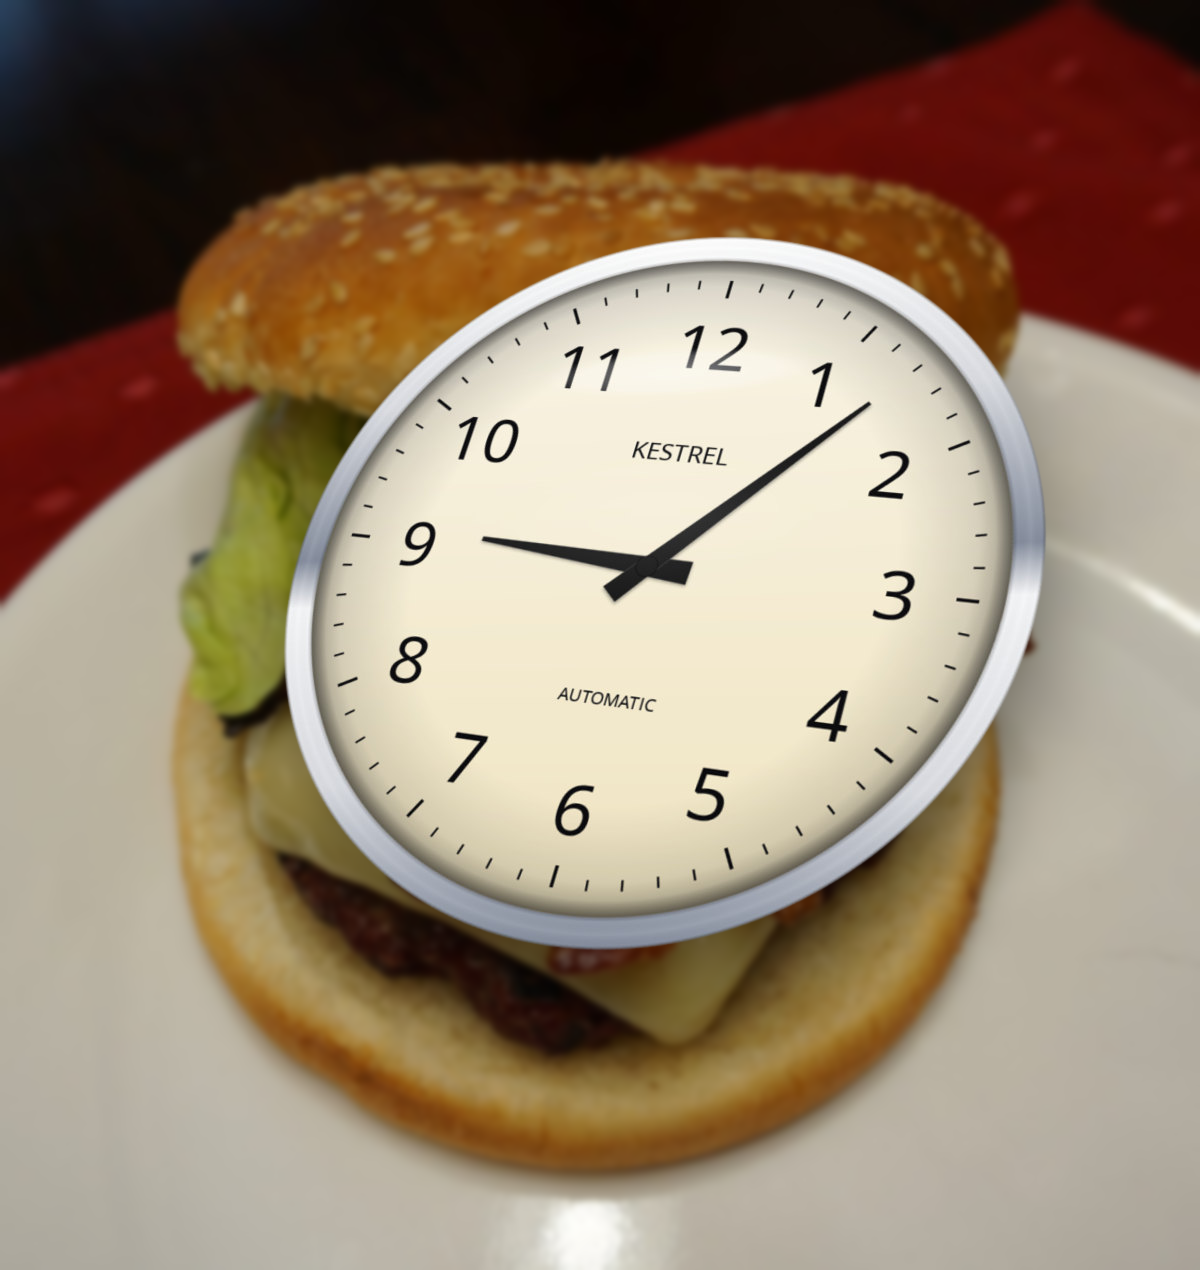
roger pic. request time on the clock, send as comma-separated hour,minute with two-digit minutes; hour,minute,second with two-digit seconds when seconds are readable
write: 9,07
